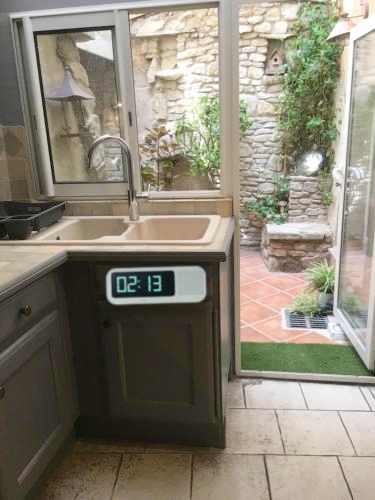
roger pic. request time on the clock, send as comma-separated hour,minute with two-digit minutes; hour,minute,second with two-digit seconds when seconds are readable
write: 2,13
